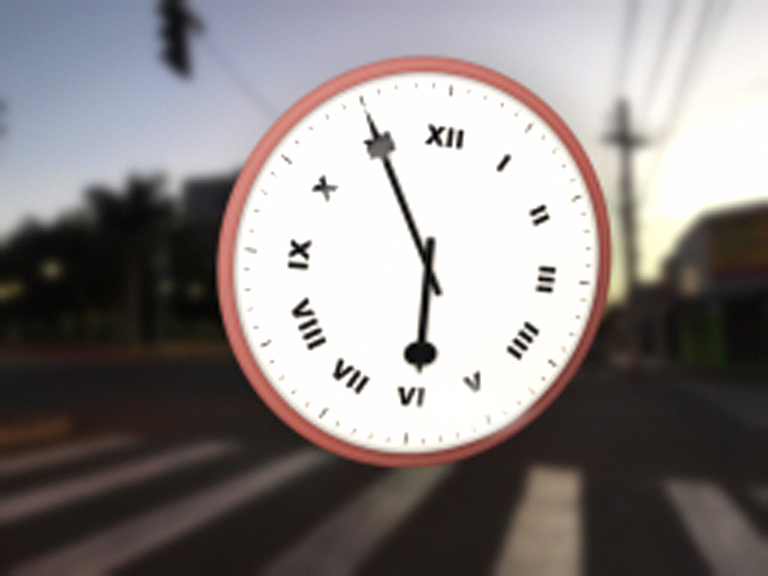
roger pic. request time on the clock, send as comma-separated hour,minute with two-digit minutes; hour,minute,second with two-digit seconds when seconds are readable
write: 5,55
